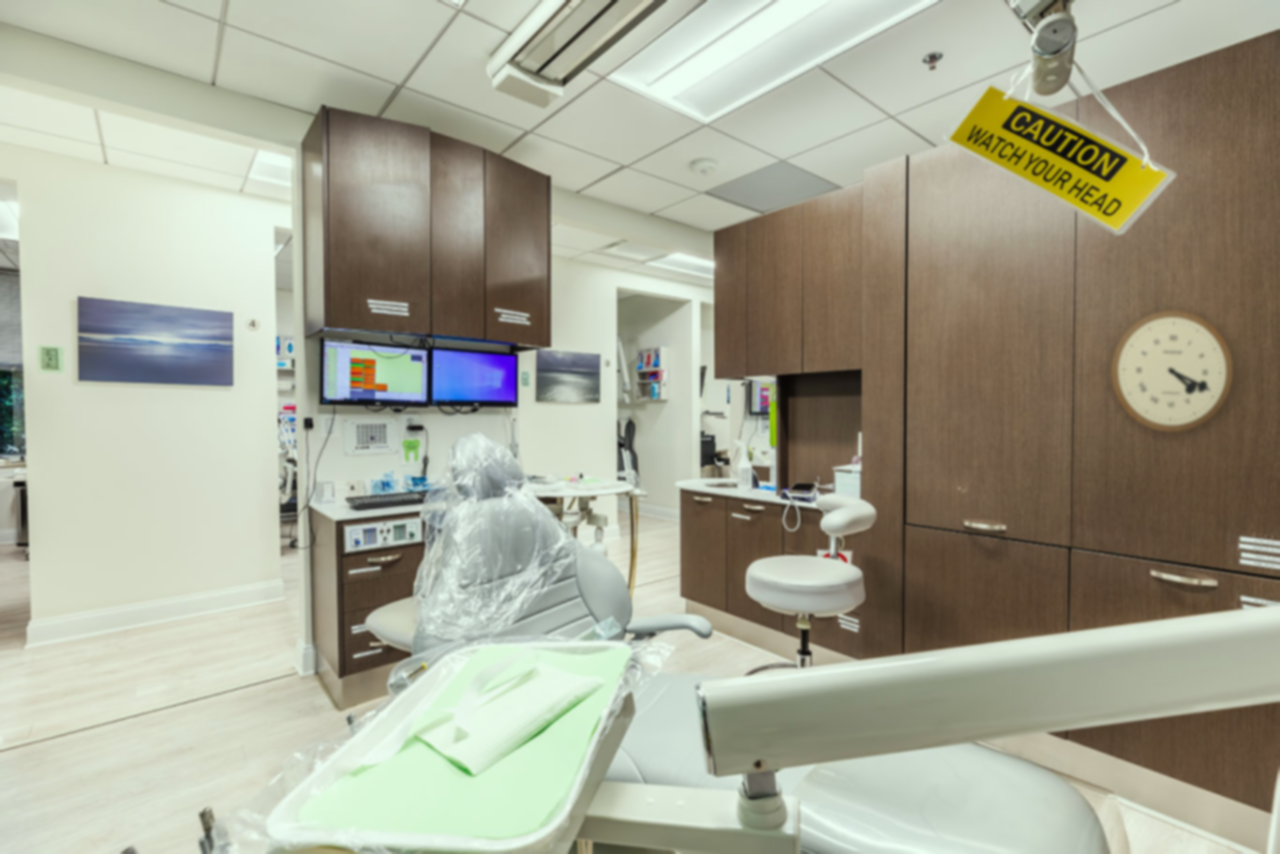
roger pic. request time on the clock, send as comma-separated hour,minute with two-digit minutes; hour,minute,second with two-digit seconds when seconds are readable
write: 4,19
